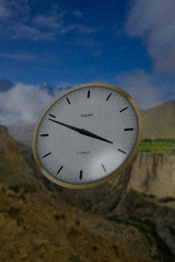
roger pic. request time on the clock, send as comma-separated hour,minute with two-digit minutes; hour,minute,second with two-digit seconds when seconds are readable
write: 3,49
